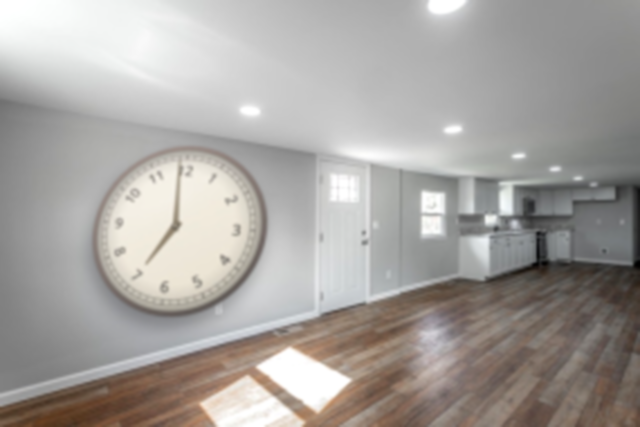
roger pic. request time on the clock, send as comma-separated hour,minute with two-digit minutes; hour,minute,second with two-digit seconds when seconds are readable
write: 6,59
